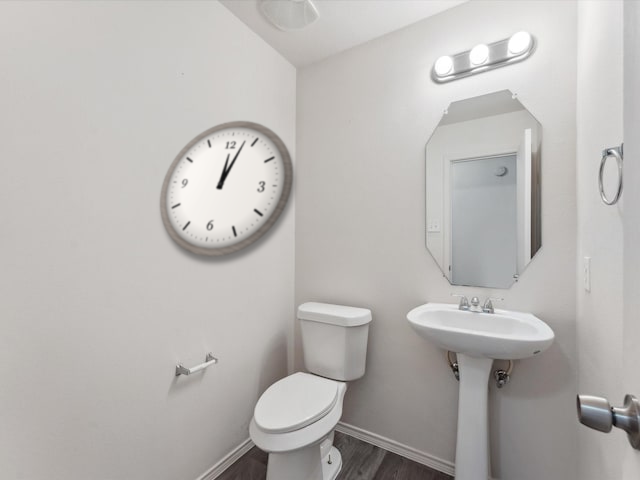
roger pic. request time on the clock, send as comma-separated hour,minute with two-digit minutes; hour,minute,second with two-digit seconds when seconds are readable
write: 12,03
